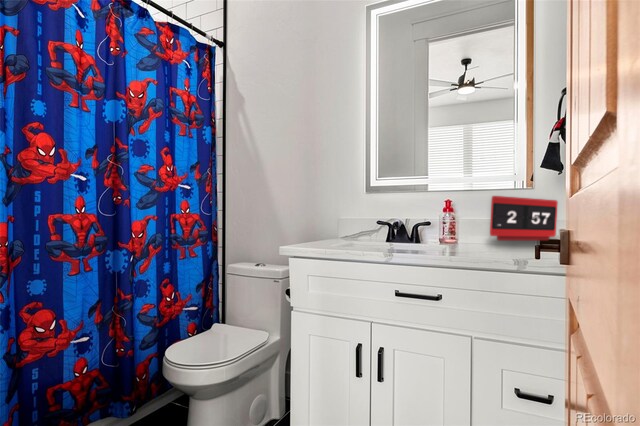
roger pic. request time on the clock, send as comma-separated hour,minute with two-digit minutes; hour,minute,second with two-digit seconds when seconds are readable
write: 2,57
